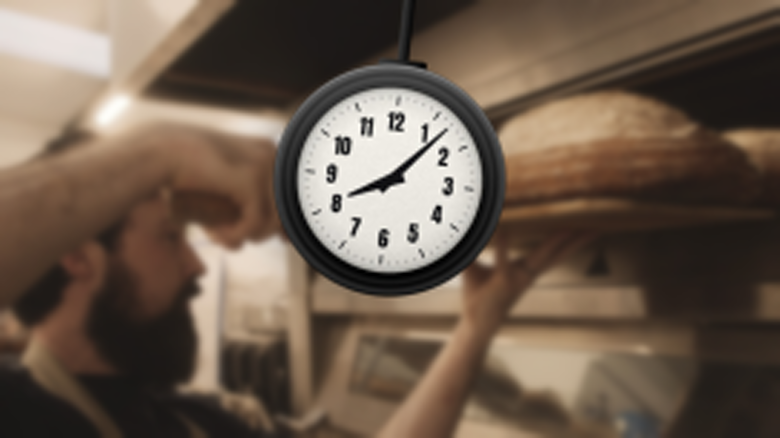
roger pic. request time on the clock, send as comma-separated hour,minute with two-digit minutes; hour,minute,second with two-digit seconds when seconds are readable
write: 8,07
